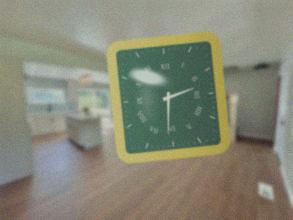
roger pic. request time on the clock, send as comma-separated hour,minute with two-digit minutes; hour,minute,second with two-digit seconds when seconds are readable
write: 2,31
